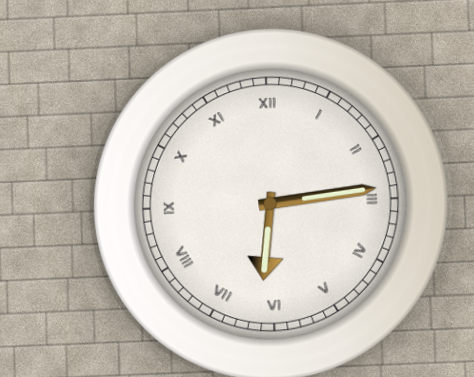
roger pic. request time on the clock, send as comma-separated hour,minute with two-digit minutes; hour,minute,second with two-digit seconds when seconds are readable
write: 6,14
